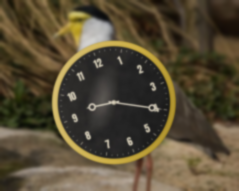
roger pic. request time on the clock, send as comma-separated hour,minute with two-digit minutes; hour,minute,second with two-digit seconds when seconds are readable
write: 9,20
